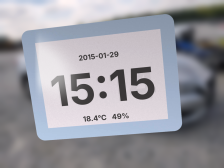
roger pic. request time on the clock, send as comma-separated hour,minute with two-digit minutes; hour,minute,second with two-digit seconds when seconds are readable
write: 15,15
